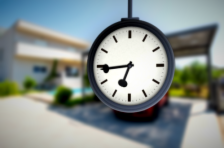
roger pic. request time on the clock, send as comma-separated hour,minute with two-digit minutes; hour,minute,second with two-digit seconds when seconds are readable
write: 6,44
